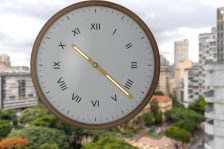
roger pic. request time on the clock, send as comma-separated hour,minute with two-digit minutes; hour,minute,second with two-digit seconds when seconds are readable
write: 10,22
